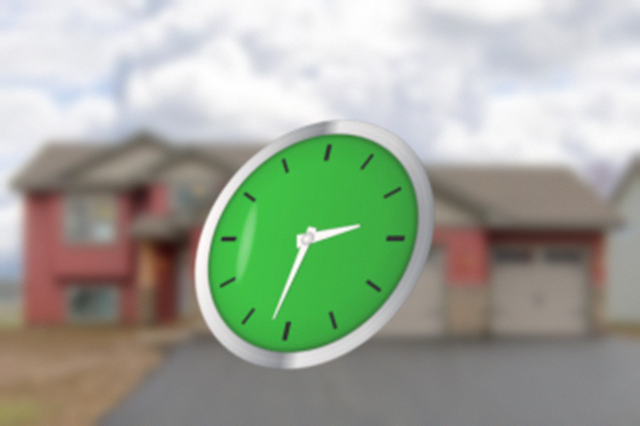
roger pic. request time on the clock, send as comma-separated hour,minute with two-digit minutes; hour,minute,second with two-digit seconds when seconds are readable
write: 2,32
